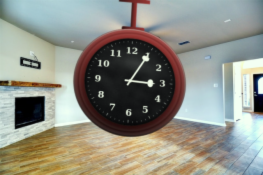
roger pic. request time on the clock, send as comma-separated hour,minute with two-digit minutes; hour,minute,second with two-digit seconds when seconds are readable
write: 3,05
